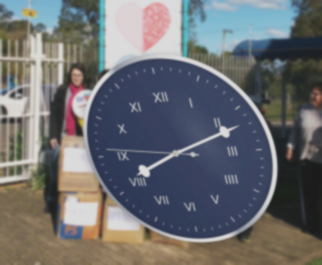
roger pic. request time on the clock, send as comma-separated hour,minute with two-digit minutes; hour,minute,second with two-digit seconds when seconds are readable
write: 8,11,46
